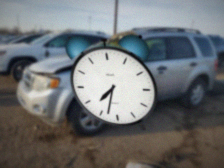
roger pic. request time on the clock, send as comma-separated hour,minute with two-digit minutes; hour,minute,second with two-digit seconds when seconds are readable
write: 7,33
